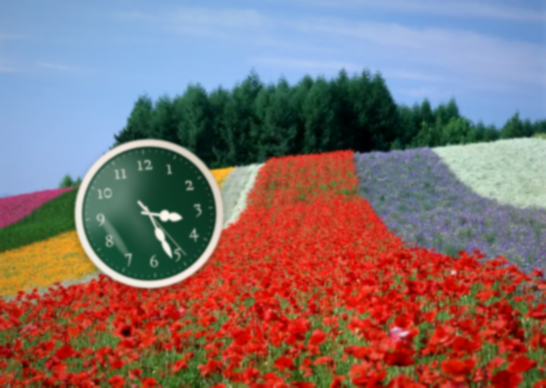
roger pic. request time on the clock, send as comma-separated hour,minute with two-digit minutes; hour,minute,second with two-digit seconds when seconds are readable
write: 3,26,24
